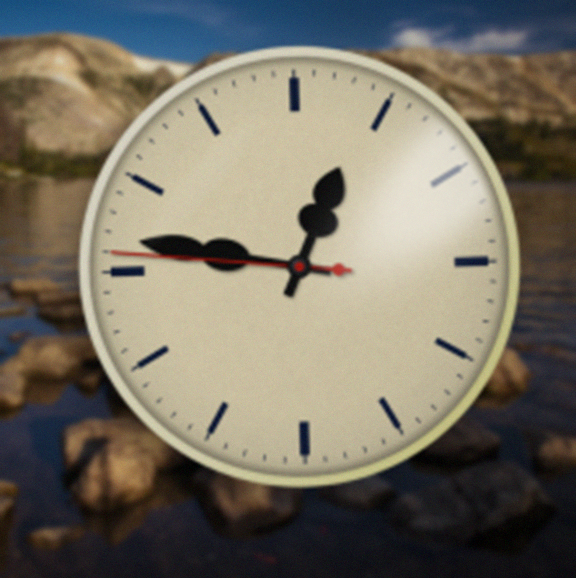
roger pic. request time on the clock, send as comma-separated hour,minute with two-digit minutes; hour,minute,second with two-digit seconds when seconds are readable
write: 12,46,46
